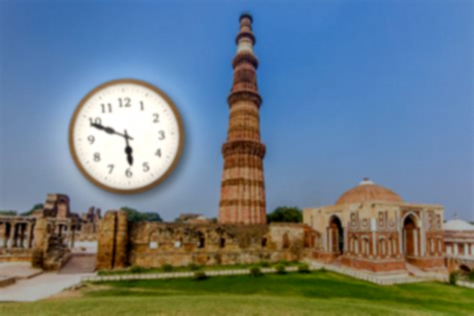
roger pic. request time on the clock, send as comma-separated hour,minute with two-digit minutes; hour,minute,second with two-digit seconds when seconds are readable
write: 5,49
